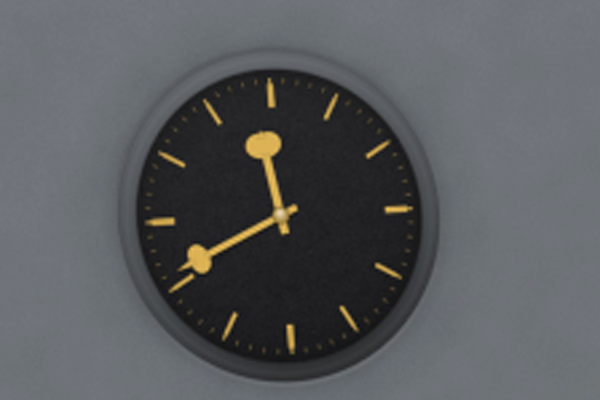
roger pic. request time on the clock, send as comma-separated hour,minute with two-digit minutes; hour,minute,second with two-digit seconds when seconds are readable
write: 11,41
